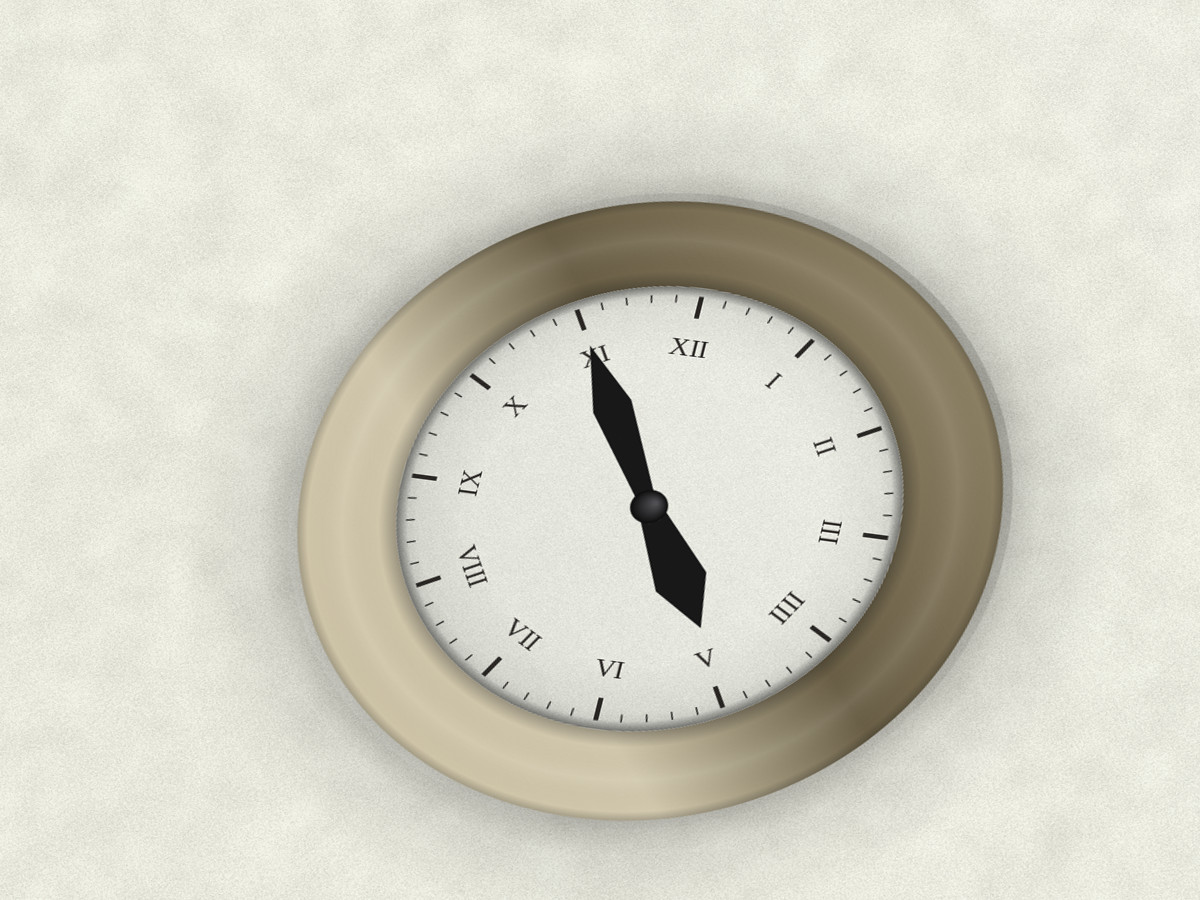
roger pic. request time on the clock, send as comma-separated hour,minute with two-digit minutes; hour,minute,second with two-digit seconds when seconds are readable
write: 4,55
